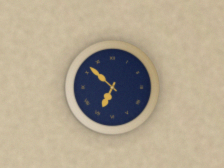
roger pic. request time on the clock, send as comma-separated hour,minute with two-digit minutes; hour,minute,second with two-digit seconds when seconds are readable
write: 6,52
